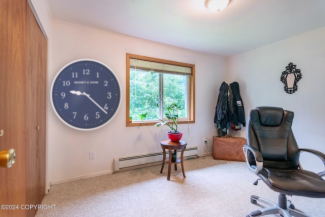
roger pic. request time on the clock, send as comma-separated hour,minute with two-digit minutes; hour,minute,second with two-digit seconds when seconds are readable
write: 9,22
